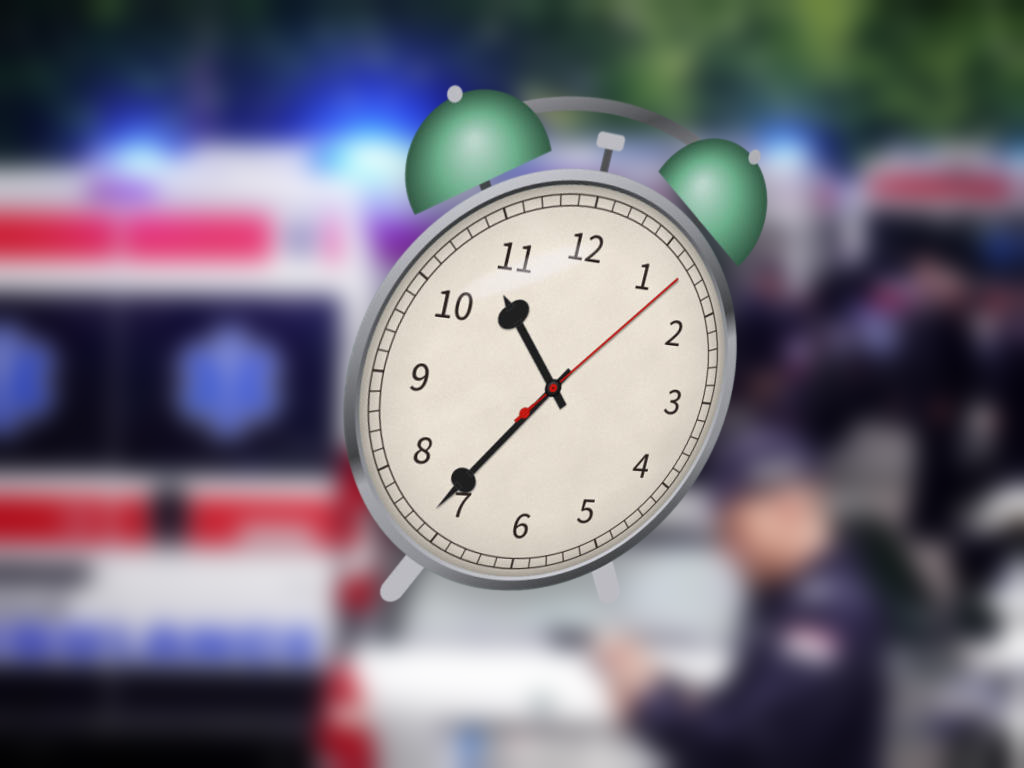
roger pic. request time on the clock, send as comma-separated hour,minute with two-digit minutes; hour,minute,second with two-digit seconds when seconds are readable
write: 10,36,07
